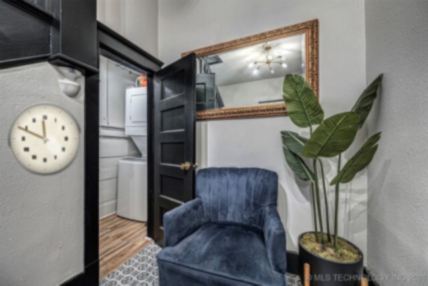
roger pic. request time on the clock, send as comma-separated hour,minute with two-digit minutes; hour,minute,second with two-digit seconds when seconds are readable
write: 11,49
